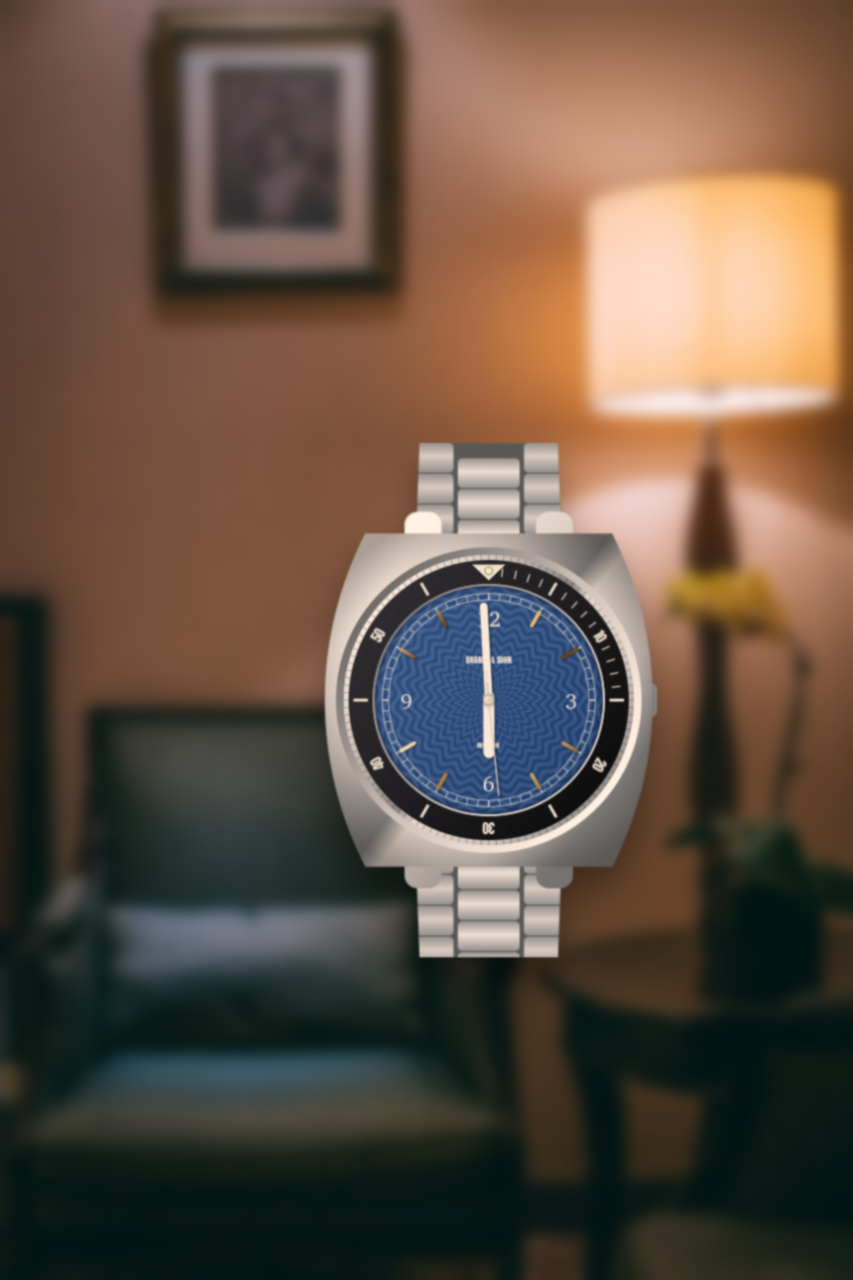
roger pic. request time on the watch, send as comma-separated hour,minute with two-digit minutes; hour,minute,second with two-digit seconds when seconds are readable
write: 5,59,29
